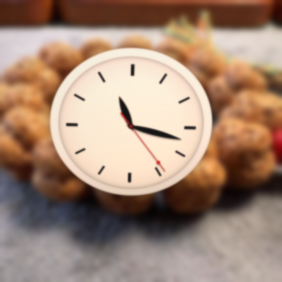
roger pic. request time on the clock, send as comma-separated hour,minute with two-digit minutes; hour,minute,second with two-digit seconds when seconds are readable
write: 11,17,24
